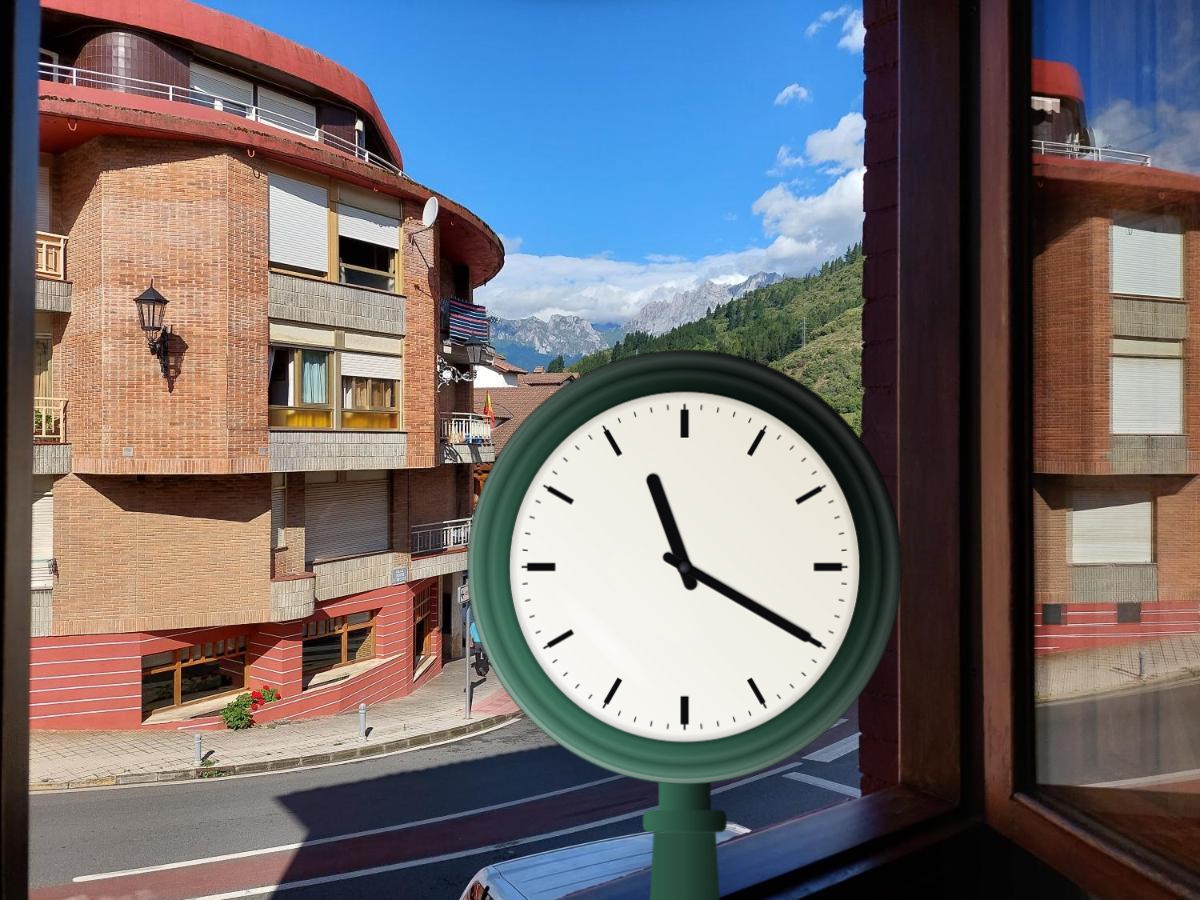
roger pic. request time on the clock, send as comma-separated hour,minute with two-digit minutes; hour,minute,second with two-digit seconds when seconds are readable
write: 11,20
